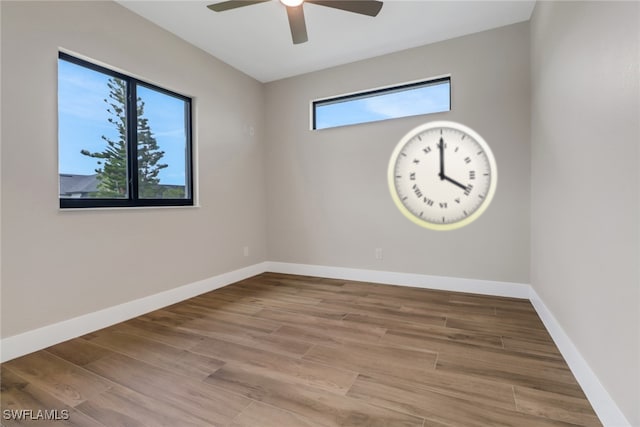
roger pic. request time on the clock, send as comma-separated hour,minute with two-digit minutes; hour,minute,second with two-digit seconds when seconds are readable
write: 4,00
